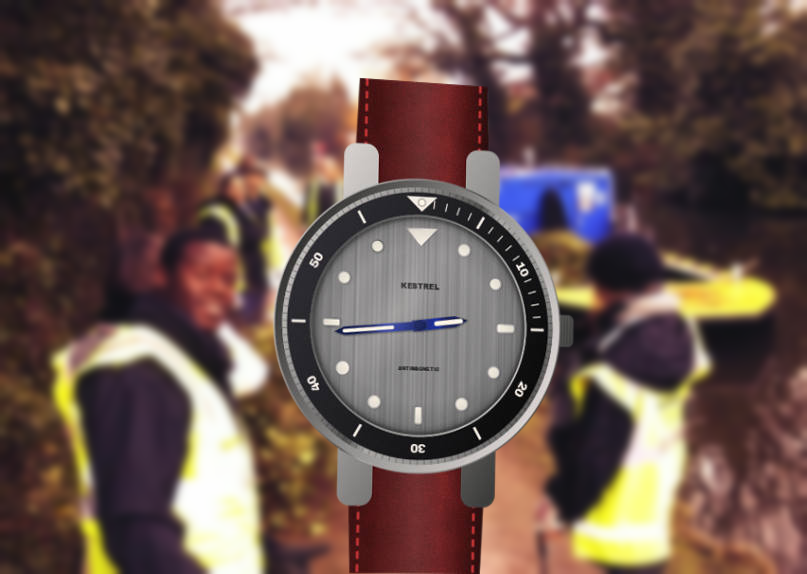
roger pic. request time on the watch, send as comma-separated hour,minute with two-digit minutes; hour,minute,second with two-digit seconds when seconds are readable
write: 2,44
